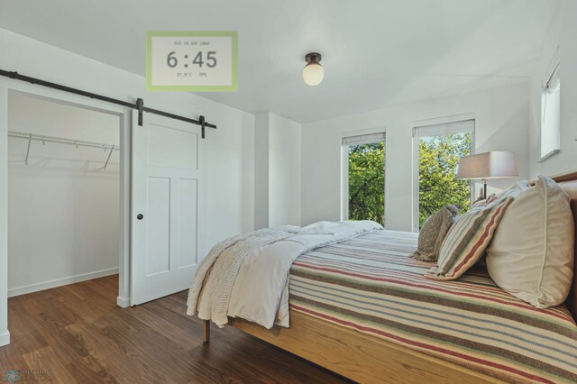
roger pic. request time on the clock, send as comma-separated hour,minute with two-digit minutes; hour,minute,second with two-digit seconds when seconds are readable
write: 6,45
